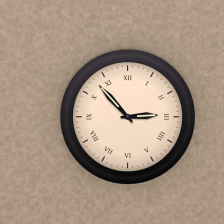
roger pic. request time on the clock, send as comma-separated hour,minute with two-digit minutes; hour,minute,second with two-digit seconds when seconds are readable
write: 2,53
